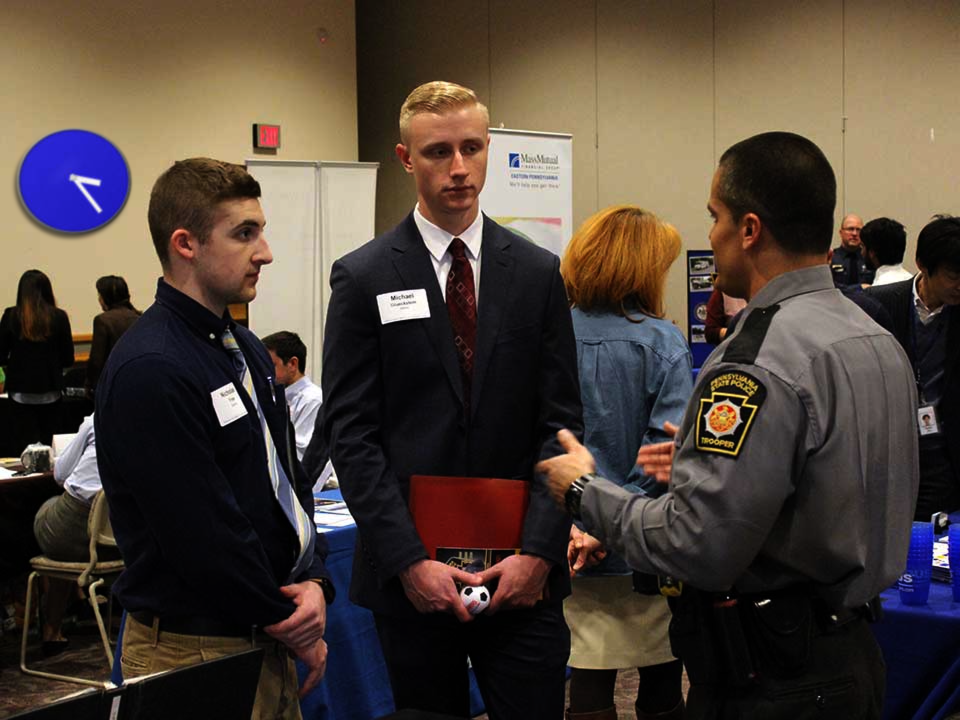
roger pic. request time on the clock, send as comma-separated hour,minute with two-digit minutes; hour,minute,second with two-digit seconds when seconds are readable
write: 3,24
